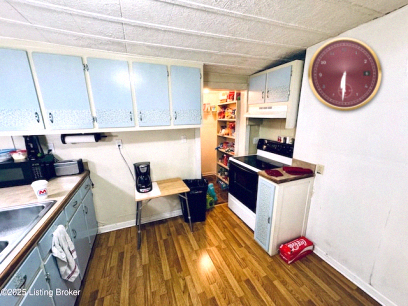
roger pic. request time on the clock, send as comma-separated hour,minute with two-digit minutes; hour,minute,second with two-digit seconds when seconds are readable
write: 6,31
